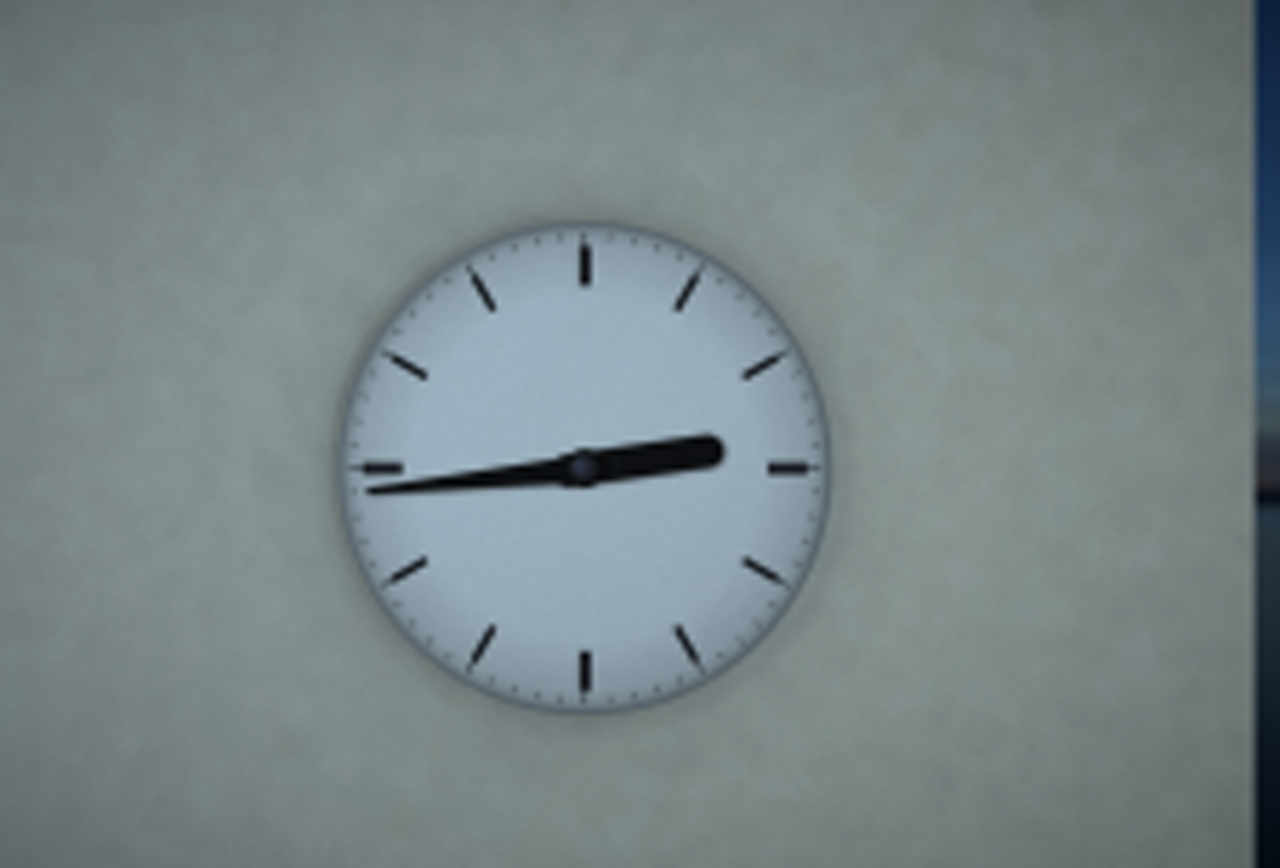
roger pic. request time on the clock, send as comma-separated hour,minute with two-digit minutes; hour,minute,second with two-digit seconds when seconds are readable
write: 2,44
